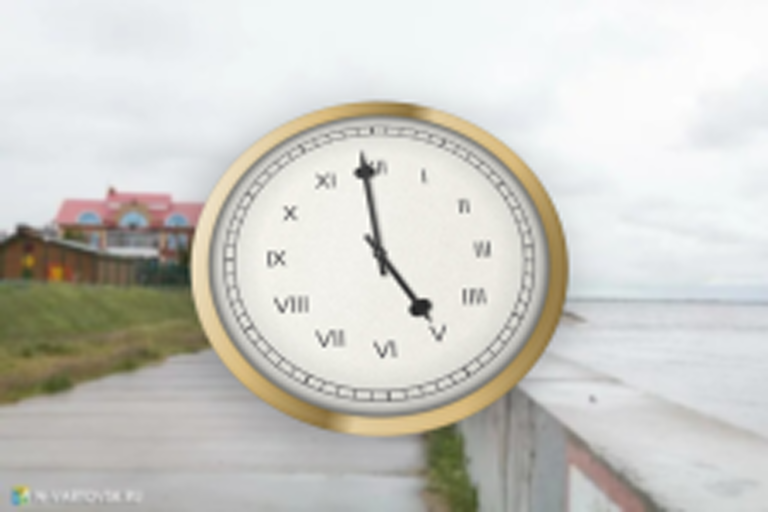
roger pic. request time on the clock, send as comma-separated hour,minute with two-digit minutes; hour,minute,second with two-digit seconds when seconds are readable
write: 4,59
